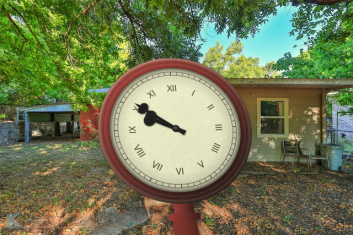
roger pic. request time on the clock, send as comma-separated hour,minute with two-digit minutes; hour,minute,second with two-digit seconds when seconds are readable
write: 9,51
